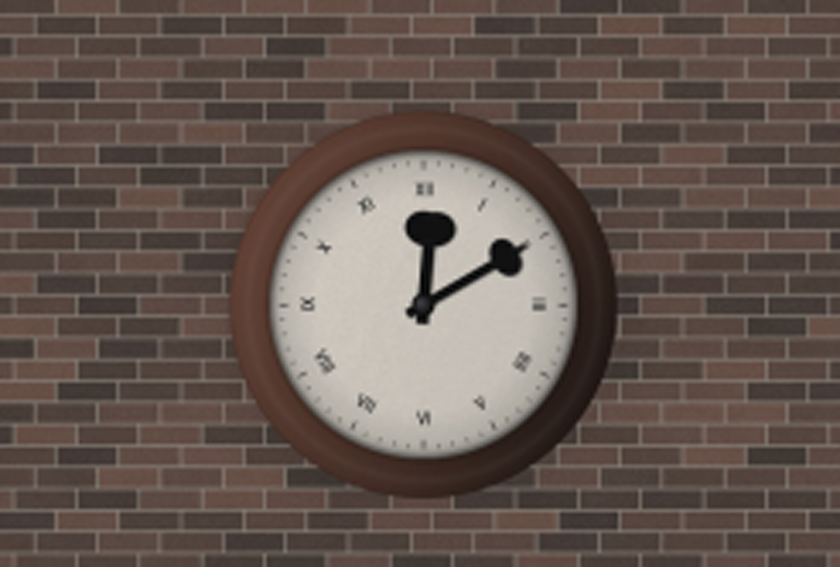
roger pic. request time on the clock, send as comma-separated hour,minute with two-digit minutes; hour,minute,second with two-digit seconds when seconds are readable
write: 12,10
